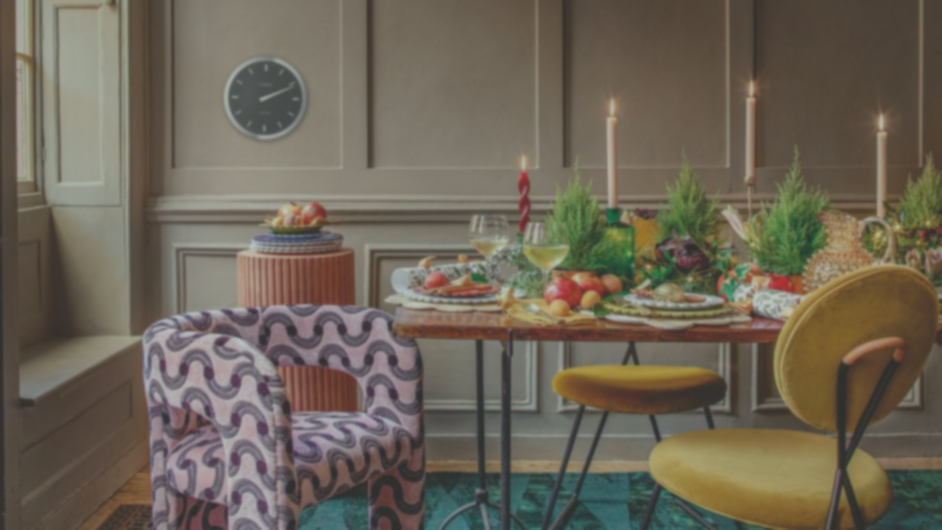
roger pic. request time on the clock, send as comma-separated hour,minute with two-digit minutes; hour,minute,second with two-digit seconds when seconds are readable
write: 2,11
